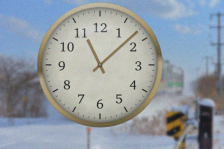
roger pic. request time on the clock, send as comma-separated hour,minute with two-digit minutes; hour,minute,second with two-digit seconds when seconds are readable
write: 11,08
